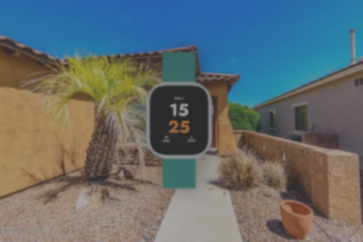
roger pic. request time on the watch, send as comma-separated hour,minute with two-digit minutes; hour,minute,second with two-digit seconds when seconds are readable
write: 15,25
